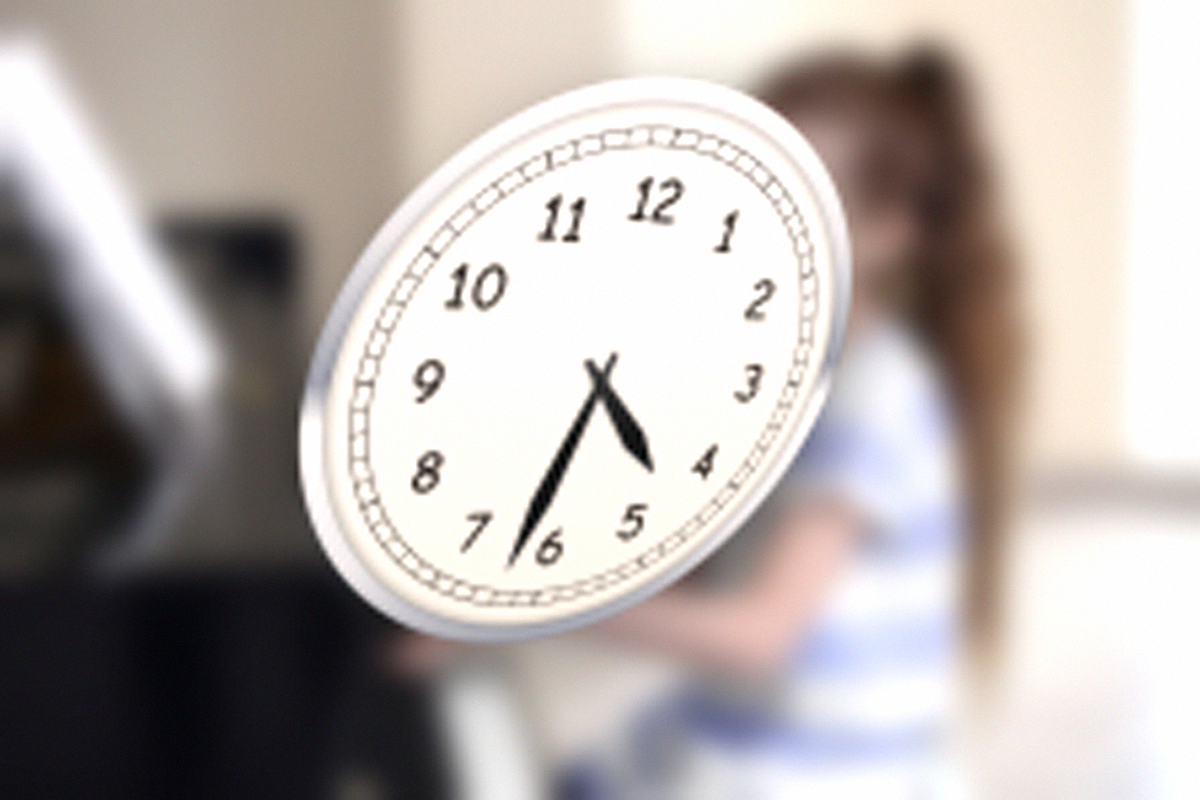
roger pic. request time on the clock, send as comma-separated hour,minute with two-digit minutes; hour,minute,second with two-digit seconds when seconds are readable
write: 4,32
